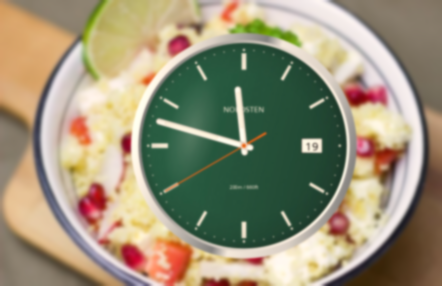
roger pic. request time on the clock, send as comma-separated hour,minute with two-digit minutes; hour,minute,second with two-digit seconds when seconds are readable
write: 11,47,40
